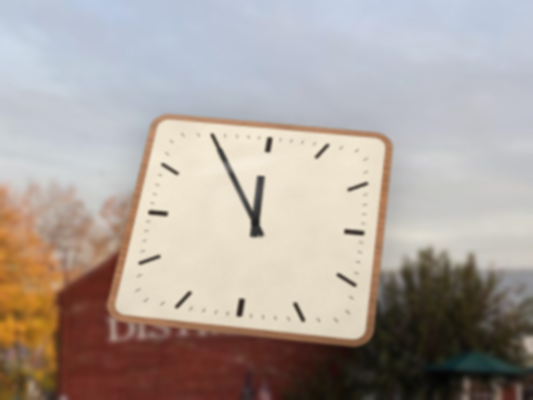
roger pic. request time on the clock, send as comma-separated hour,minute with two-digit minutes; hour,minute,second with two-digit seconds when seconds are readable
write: 11,55
